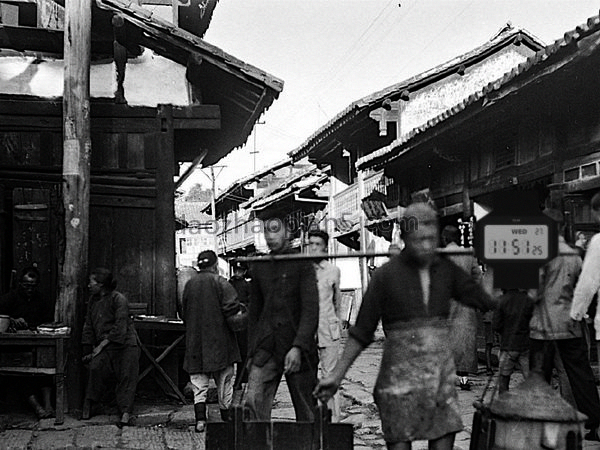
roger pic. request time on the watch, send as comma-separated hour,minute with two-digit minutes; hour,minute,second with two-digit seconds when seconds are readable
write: 11,51
